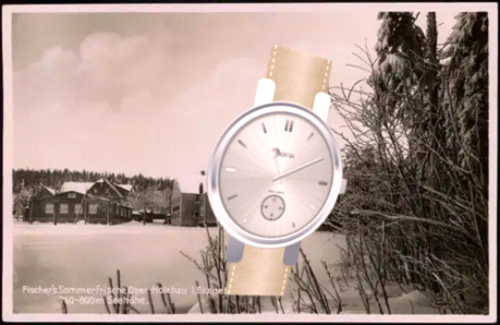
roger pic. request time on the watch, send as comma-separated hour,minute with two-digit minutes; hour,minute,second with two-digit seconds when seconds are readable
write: 11,10
